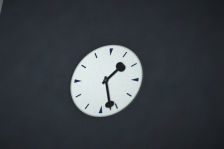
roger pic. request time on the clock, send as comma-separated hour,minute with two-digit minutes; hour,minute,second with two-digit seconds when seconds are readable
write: 1,27
